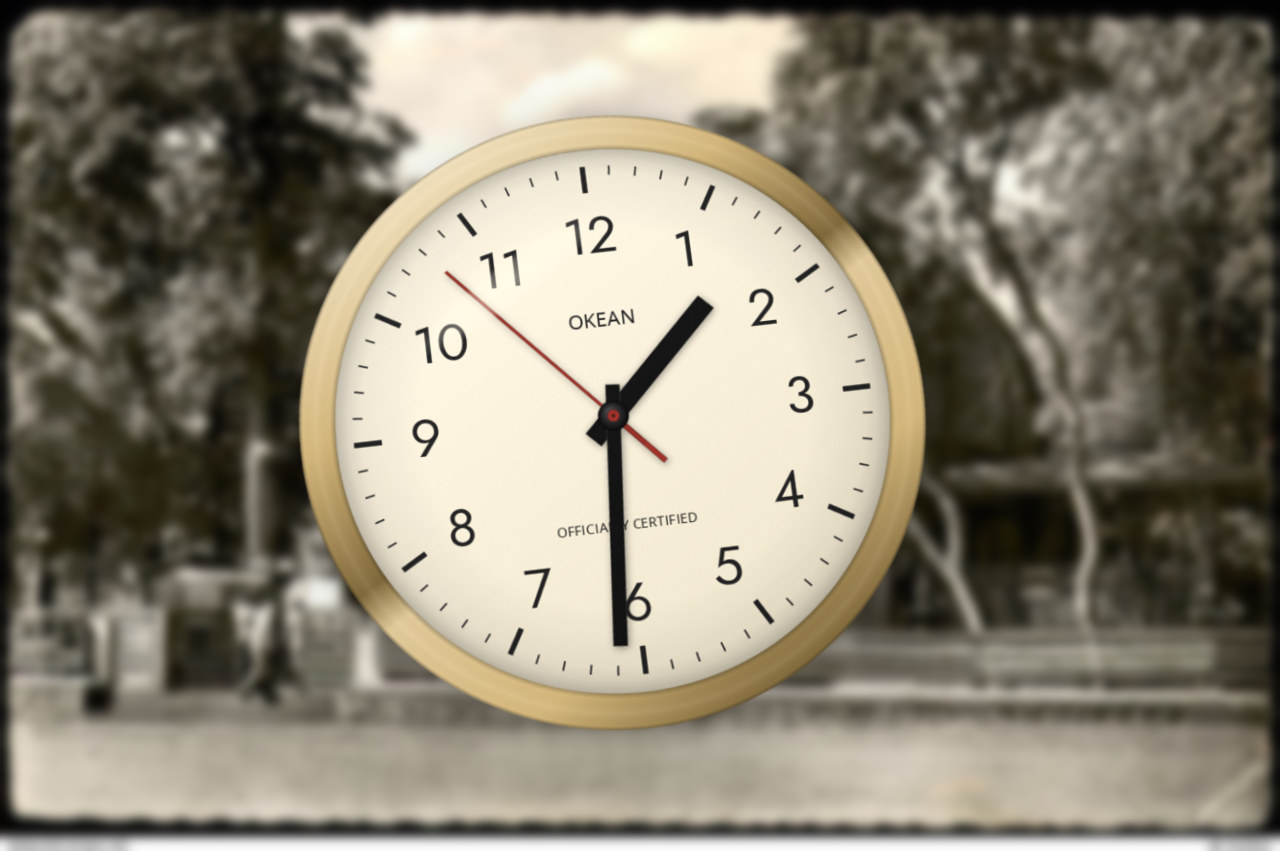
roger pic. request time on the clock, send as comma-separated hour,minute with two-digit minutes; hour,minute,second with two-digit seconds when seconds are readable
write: 1,30,53
